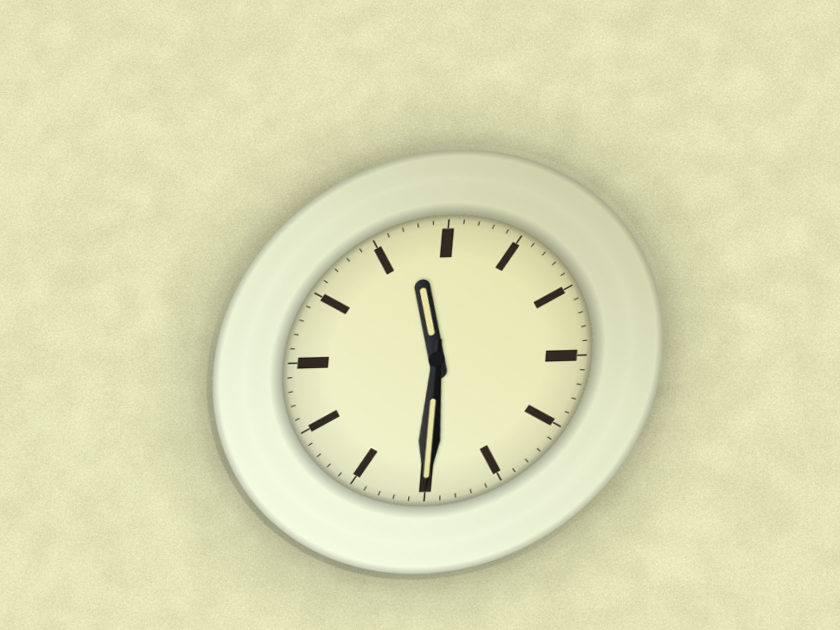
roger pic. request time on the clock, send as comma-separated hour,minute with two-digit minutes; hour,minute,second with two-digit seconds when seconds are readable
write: 11,30
